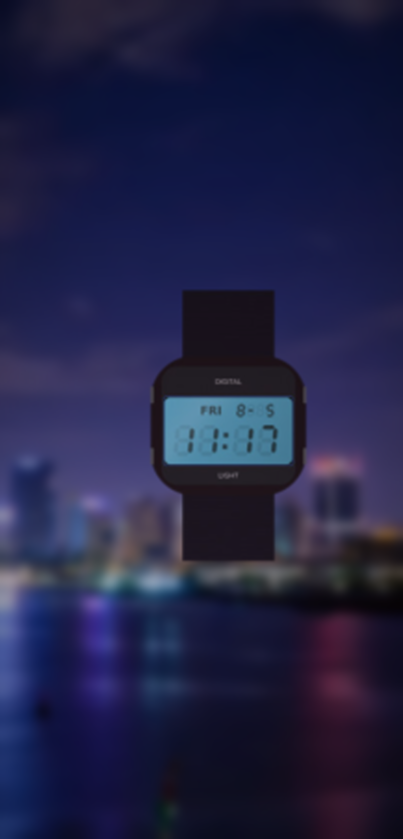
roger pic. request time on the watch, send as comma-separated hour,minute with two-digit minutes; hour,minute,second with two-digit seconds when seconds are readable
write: 11,17
